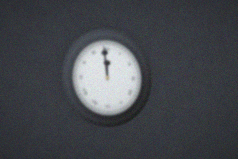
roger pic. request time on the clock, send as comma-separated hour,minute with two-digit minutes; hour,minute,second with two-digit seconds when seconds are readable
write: 11,59
